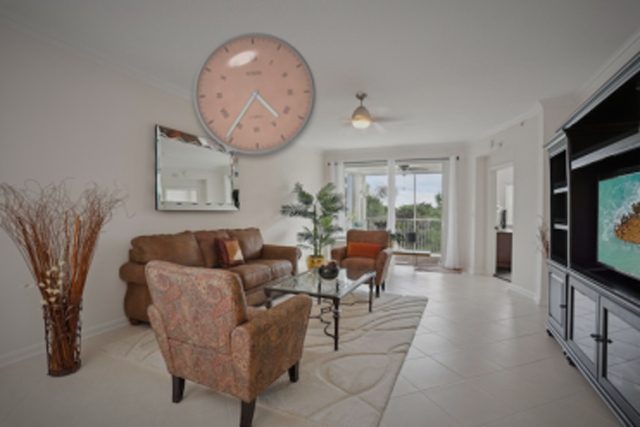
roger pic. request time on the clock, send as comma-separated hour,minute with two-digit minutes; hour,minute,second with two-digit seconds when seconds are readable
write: 4,36
